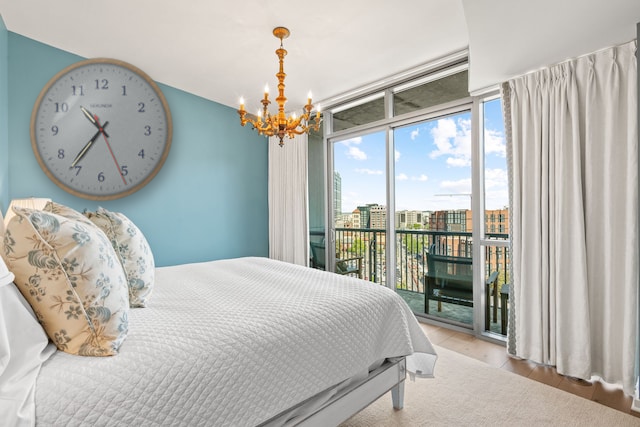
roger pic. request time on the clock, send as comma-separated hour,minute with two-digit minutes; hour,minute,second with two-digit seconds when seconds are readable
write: 10,36,26
